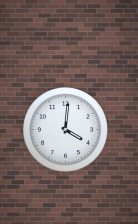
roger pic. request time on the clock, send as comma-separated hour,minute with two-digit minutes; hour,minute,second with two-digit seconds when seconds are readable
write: 4,01
